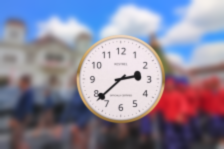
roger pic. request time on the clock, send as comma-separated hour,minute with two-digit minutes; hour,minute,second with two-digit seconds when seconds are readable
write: 2,38
